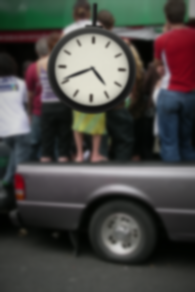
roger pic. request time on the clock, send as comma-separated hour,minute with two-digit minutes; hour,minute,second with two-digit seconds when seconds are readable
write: 4,41
